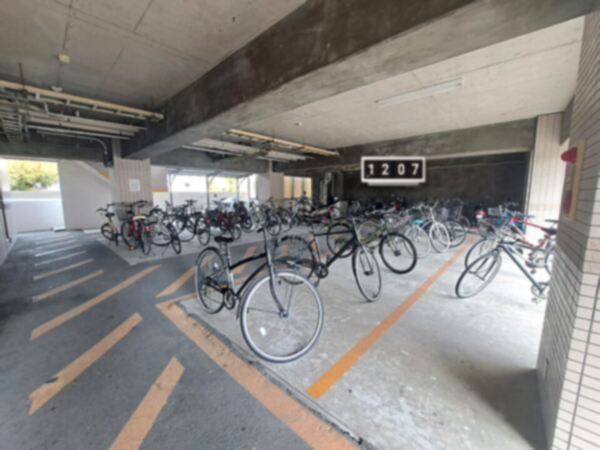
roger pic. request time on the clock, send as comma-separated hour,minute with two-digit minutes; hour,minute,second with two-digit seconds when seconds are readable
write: 12,07
